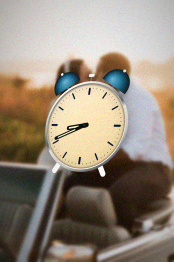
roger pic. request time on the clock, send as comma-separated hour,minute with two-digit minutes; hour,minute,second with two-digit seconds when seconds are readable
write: 8,41
